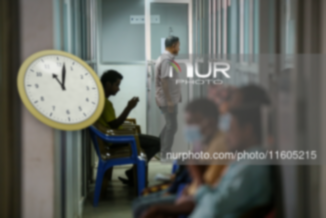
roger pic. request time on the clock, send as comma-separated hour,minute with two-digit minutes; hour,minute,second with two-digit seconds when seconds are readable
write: 11,02
